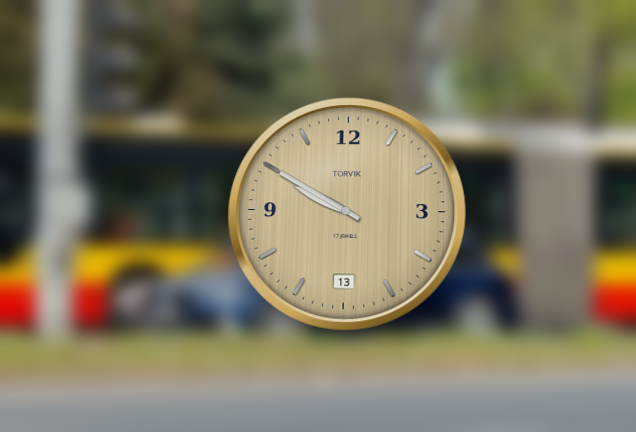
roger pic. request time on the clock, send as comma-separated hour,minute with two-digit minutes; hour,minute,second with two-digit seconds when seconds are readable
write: 9,50
